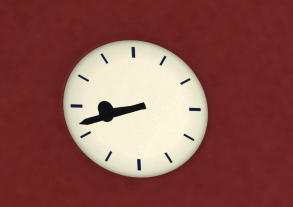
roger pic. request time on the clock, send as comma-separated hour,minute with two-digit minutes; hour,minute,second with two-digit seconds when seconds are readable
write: 8,42
